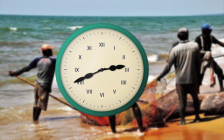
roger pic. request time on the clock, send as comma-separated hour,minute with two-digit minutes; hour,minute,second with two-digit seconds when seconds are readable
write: 2,41
